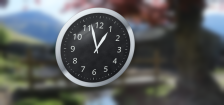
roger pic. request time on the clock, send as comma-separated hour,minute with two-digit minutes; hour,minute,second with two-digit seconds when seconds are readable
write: 12,57
